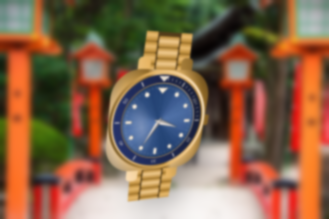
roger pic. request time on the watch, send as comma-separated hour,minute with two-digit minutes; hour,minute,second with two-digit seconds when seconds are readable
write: 3,35
